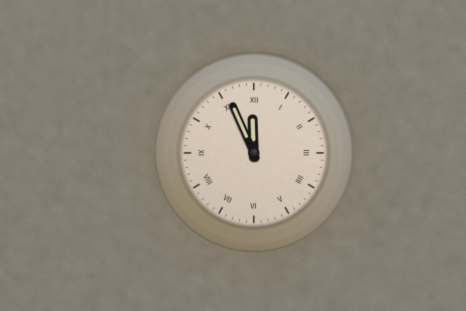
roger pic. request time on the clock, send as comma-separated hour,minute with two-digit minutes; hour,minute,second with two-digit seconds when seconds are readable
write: 11,56
